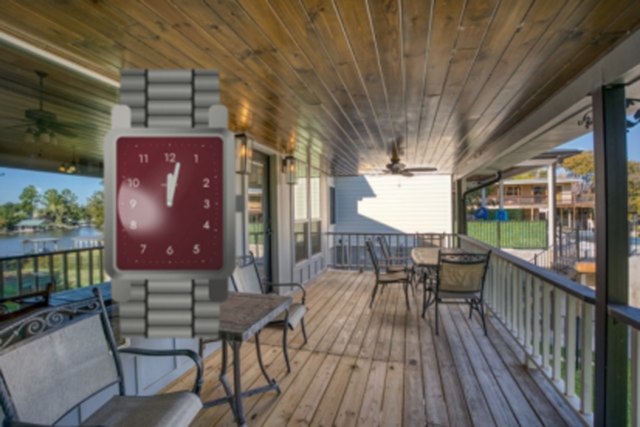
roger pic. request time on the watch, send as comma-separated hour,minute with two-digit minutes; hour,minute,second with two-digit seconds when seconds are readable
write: 12,02
